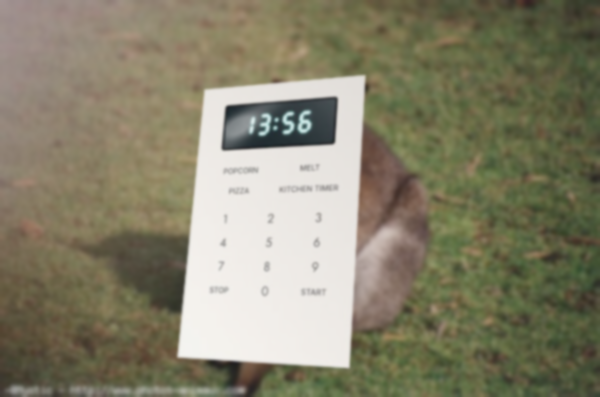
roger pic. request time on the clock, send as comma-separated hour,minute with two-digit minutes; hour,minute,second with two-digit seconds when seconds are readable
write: 13,56
